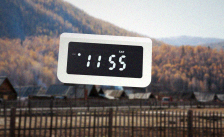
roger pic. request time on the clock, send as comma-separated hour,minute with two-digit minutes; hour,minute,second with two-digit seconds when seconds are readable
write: 11,55
